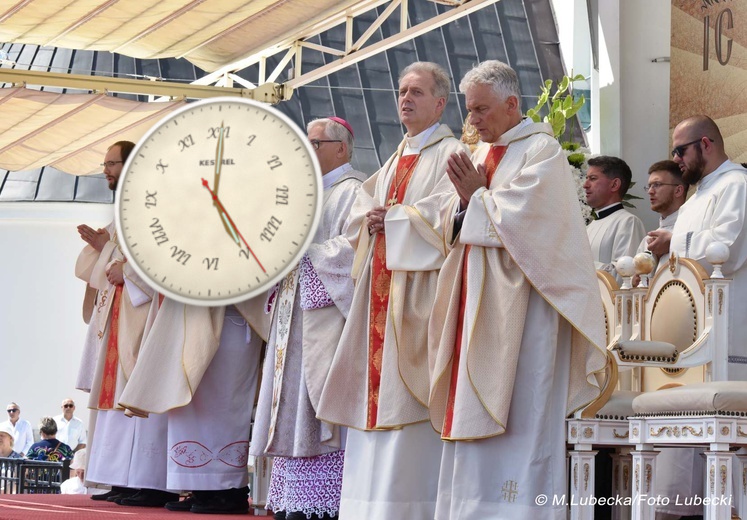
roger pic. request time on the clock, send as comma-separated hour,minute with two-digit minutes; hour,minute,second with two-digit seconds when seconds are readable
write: 5,00,24
